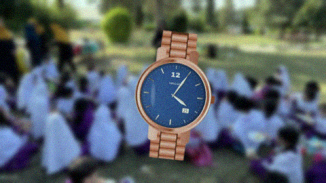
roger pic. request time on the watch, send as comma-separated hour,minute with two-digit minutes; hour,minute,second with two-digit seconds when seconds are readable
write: 4,05
